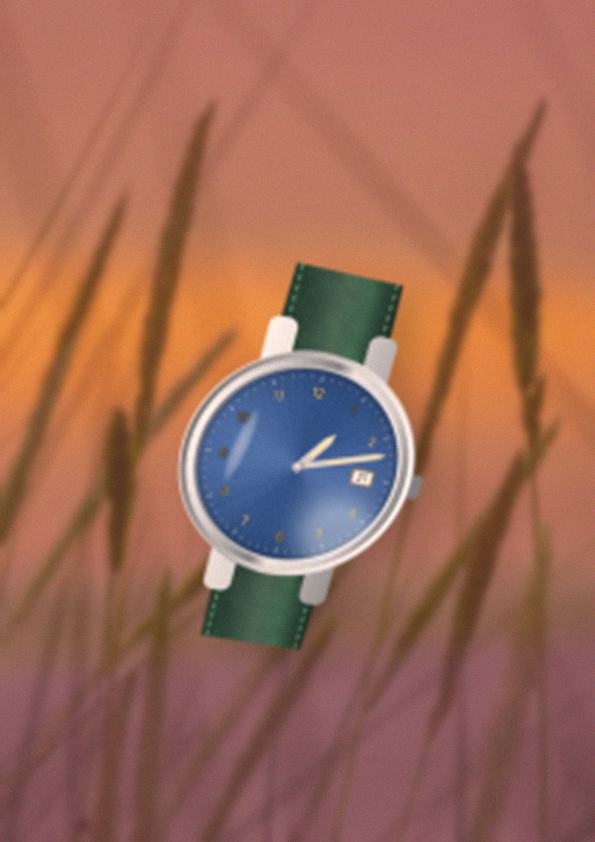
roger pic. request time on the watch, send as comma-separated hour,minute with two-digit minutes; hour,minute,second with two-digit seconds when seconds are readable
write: 1,12
